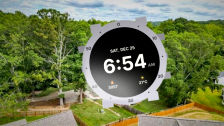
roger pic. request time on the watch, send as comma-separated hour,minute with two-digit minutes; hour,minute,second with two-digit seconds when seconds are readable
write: 6,54
